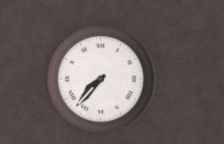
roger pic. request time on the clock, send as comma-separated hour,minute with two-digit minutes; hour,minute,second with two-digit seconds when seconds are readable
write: 7,37
